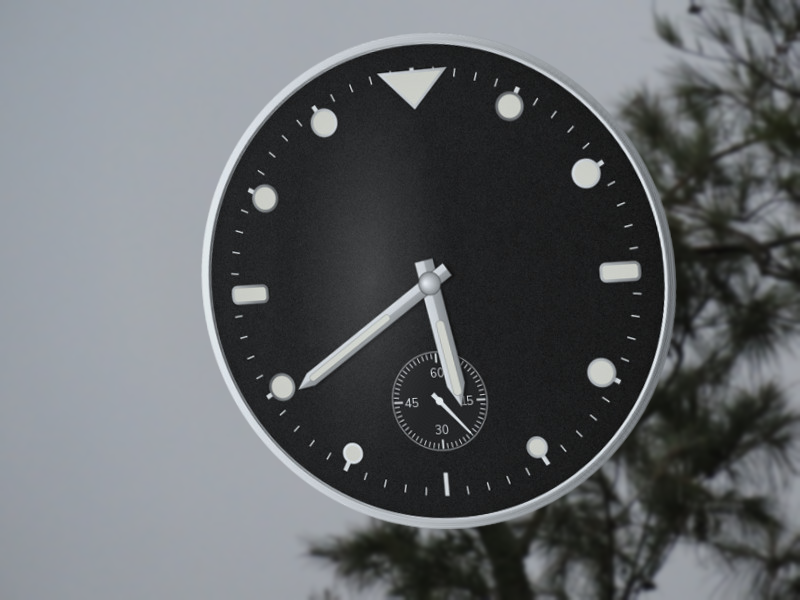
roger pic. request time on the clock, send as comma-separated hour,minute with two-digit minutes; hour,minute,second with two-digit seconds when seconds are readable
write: 5,39,23
